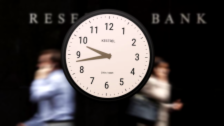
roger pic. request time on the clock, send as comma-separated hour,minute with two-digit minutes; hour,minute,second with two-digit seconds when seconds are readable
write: 9,43
